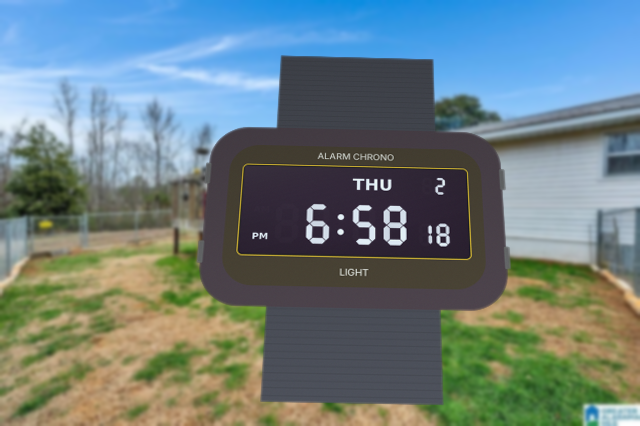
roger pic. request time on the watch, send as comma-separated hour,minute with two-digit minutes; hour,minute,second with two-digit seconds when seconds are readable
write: 6,58,18
